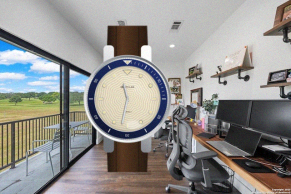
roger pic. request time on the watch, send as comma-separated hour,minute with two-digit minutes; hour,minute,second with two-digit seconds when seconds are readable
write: 11,32
